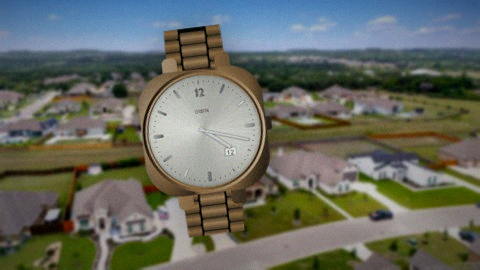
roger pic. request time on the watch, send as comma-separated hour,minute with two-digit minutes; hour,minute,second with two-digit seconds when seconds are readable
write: 4,18
